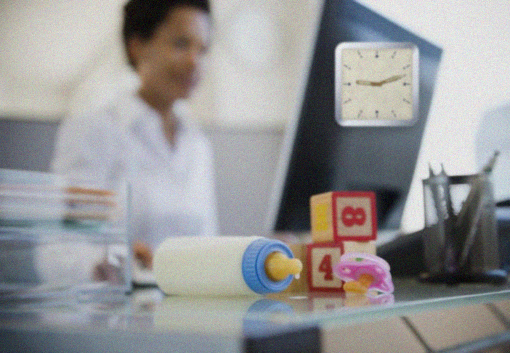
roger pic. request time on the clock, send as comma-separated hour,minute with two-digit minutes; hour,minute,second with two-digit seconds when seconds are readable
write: 9,12
